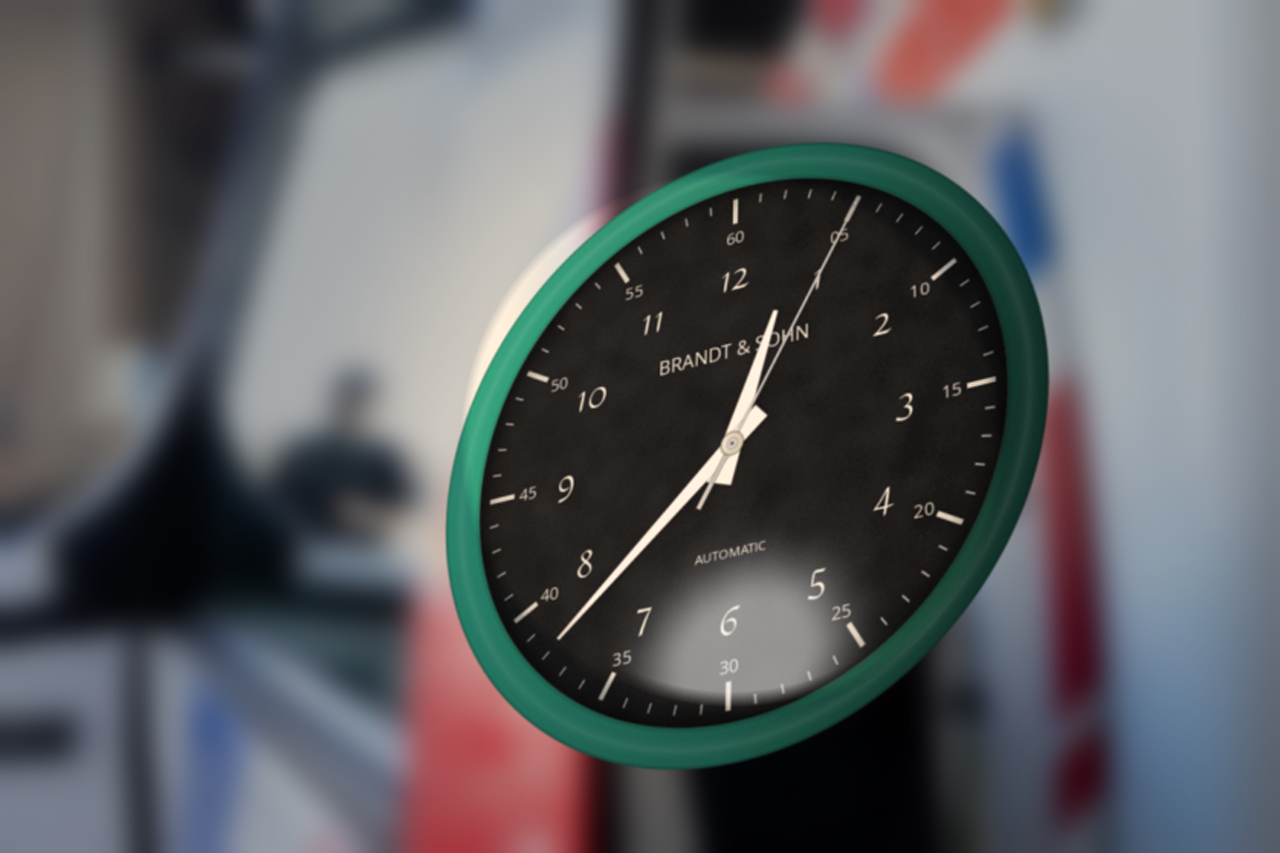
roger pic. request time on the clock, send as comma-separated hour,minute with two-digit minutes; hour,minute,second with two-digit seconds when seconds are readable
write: 12,38,05
